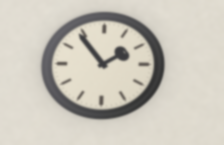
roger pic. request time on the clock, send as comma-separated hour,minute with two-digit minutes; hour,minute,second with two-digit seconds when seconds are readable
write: 1,54
